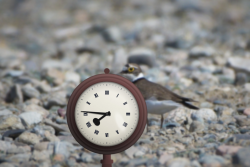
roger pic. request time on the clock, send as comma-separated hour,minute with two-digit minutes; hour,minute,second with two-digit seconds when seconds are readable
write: 7,46
